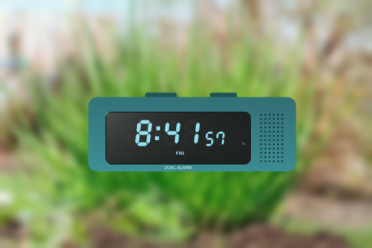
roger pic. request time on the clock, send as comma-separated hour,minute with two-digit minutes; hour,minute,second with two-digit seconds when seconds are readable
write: 8,41,57
